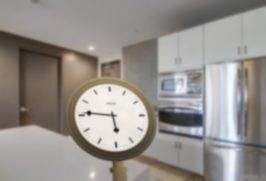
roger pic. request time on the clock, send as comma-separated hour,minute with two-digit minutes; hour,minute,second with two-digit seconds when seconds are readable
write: 5,46
